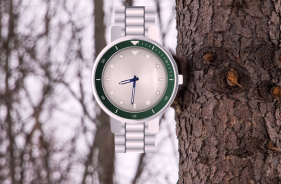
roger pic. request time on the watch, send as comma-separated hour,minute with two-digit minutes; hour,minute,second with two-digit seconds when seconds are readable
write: 8,31
